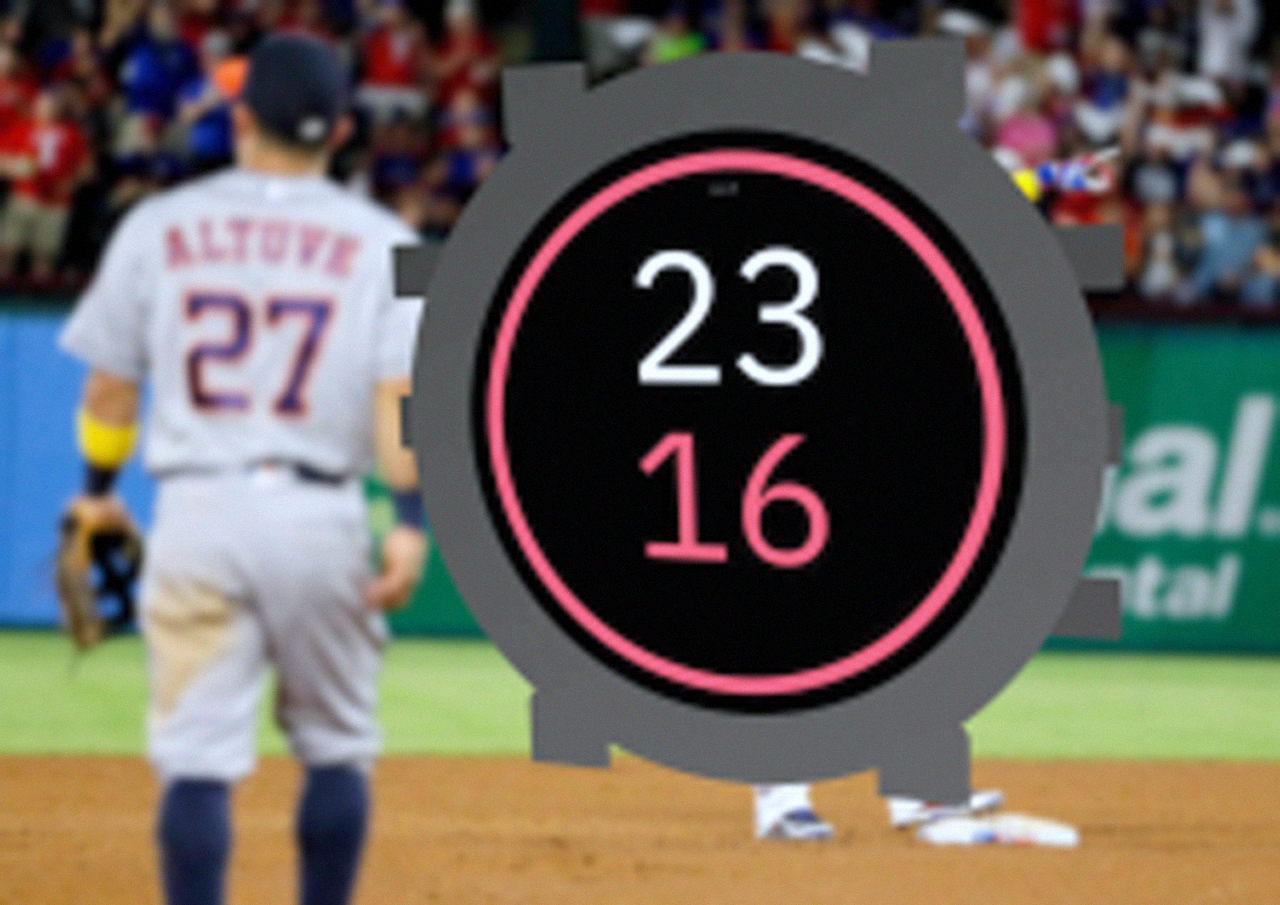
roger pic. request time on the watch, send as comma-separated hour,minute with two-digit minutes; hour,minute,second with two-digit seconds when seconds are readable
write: 23,16
